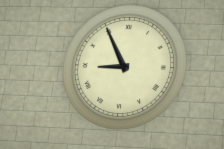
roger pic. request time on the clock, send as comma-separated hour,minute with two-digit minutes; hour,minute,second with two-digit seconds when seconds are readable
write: 8,55
